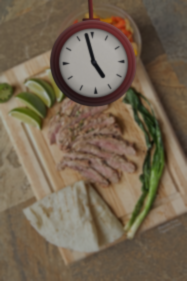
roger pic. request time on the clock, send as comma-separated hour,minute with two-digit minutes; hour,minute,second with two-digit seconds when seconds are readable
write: 4,58
